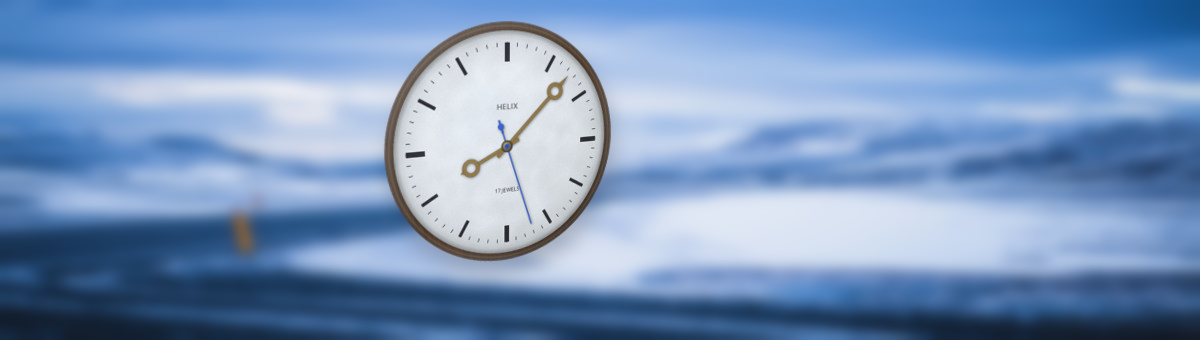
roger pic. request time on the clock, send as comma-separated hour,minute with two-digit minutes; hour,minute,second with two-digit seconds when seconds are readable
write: 8,07,27
